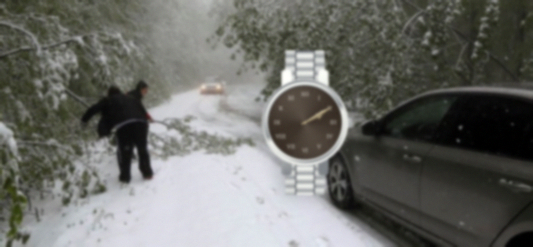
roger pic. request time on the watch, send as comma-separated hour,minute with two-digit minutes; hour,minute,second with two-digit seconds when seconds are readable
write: 2,10
